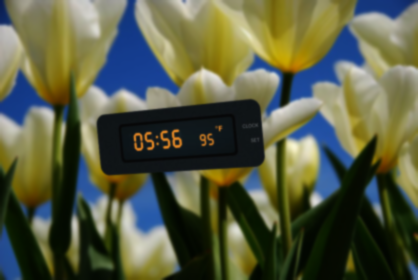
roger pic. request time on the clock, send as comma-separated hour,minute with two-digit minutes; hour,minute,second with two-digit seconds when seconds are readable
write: 5,56
